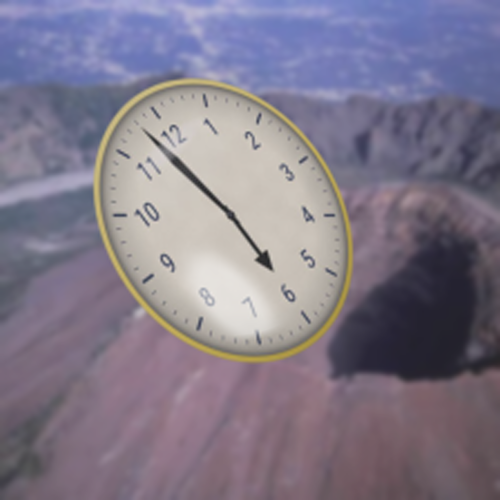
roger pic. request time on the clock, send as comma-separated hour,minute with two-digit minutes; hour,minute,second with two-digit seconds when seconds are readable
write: 5,58
